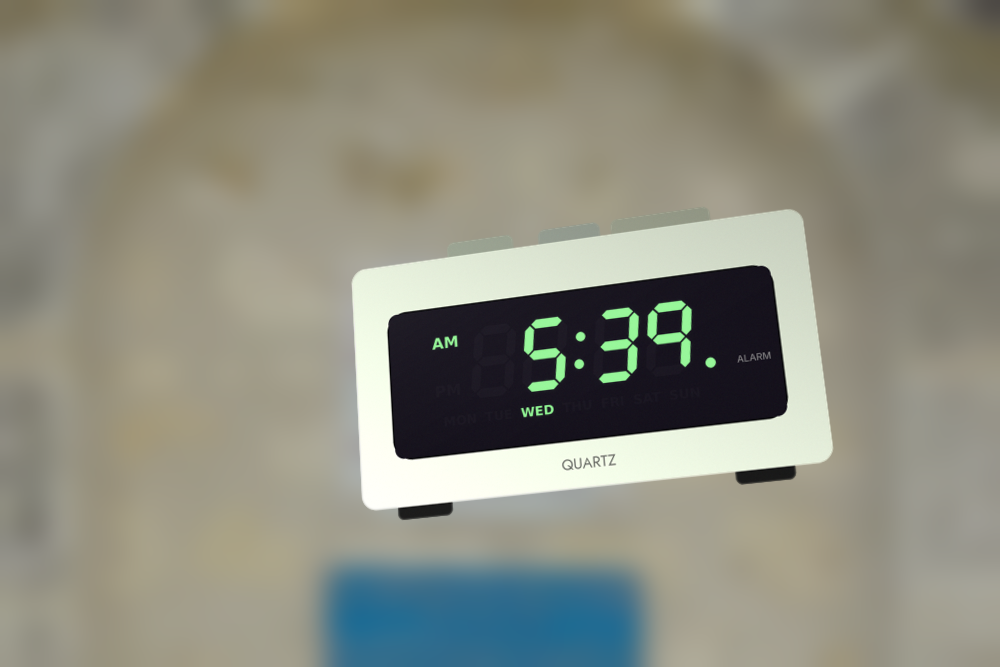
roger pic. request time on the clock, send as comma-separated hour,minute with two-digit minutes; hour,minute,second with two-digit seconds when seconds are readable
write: 5,39
